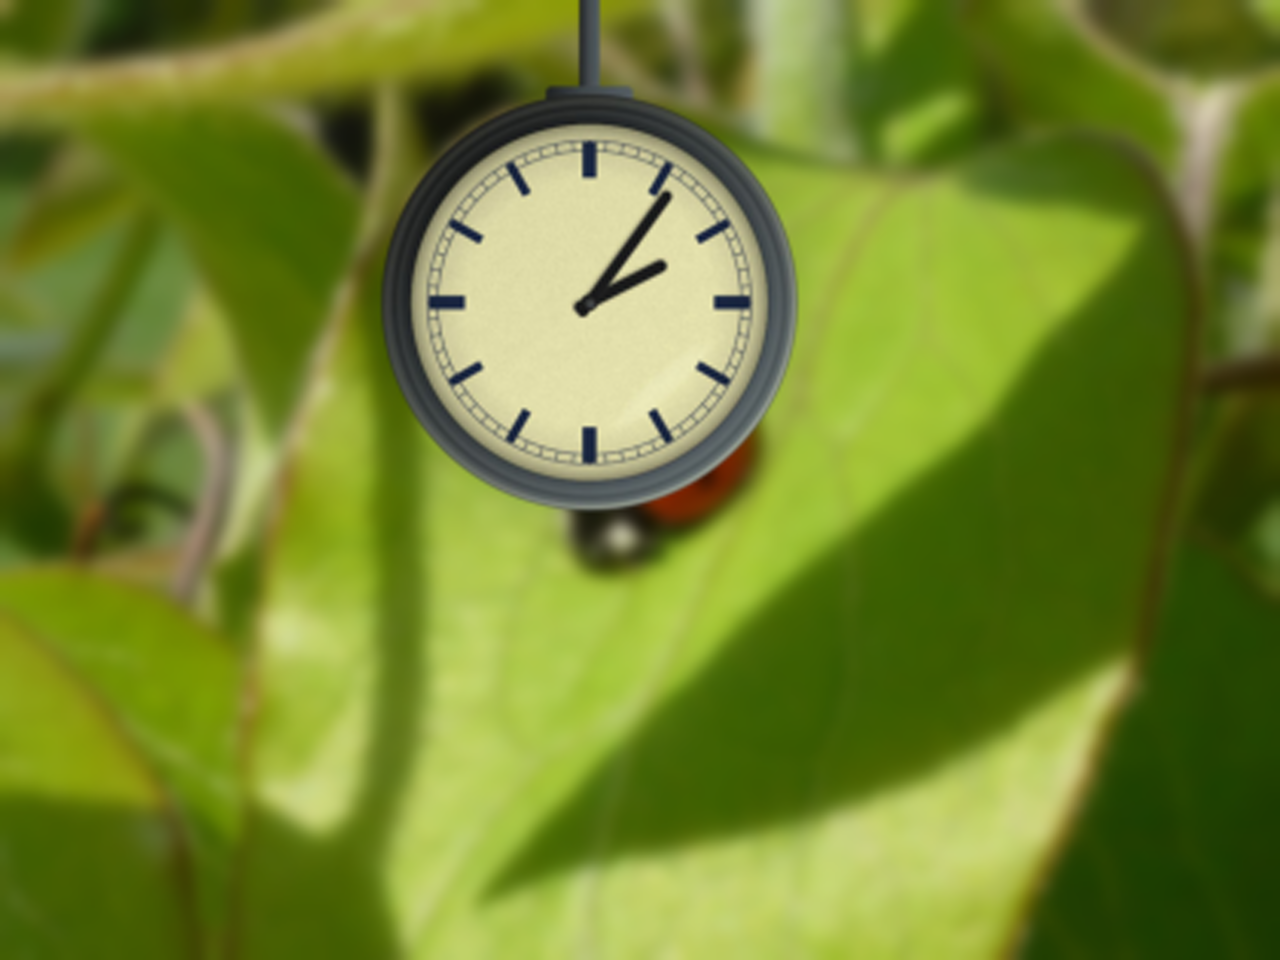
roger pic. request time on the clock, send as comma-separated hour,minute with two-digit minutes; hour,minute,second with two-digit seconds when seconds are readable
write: 2,06
